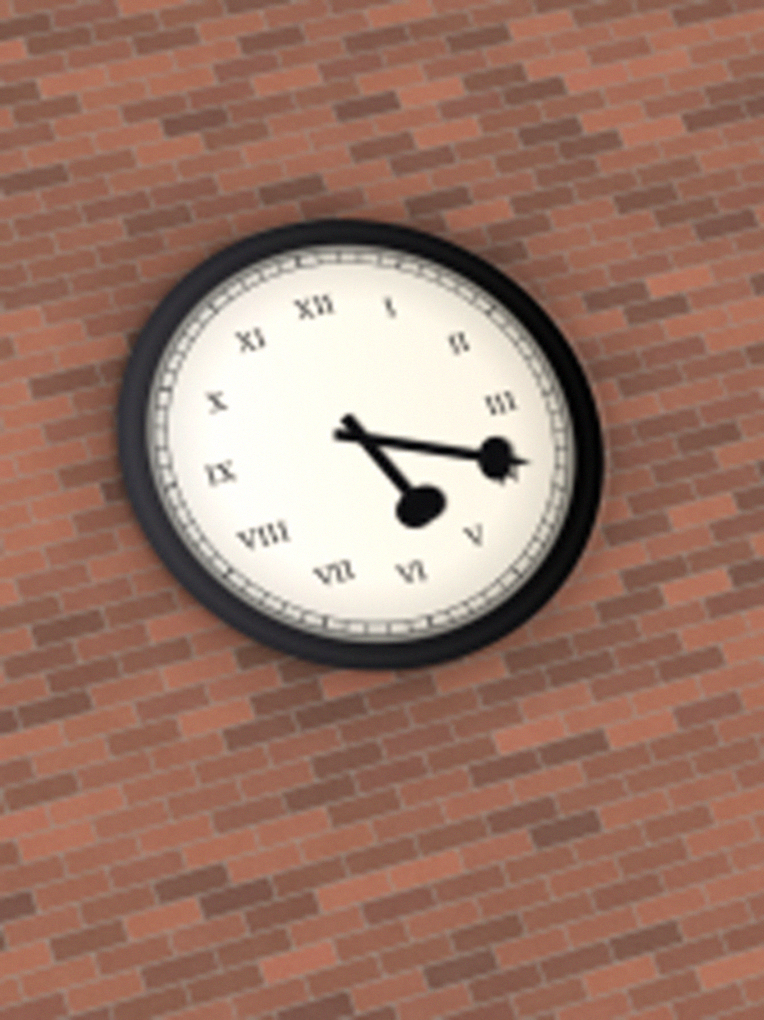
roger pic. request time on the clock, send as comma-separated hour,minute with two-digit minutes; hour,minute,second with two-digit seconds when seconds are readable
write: 5,19
